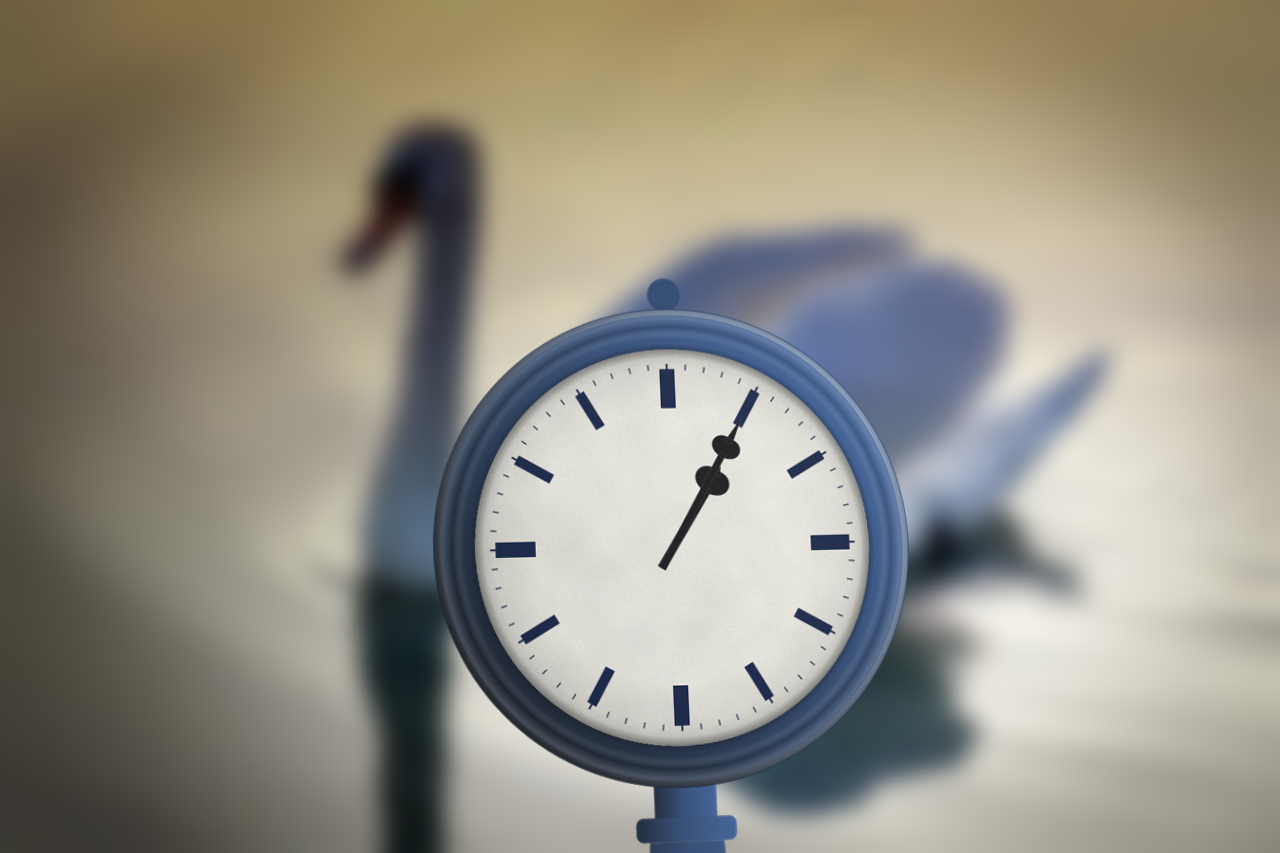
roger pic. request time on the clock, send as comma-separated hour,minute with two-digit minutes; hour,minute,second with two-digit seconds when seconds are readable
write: 1,05
